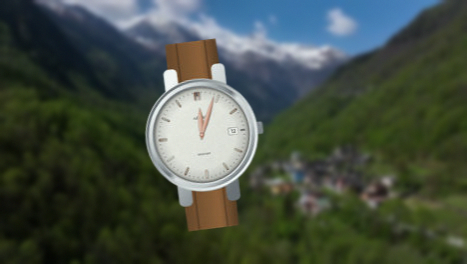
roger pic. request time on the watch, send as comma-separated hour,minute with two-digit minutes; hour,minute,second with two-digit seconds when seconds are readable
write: 12,04
